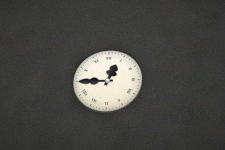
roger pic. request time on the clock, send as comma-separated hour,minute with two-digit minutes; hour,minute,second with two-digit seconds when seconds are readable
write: 12,45
